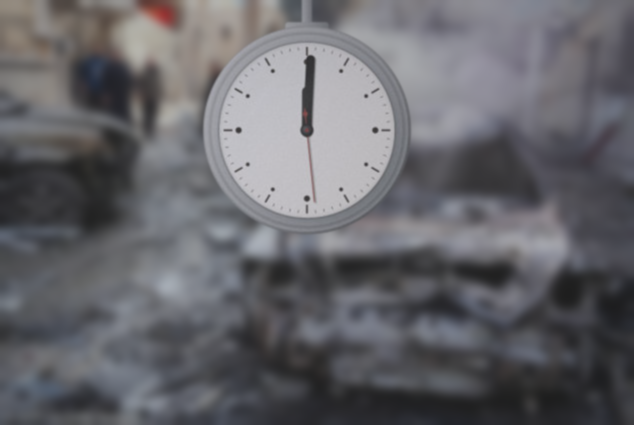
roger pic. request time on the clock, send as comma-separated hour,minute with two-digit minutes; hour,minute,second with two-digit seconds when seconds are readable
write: 12,00,29
